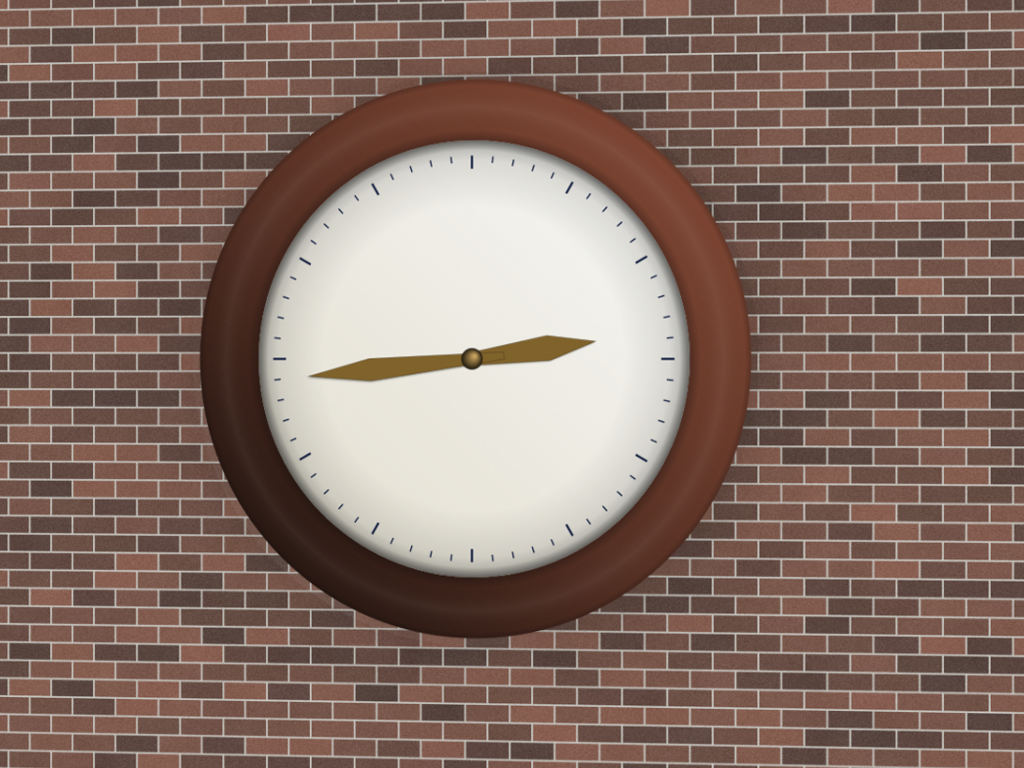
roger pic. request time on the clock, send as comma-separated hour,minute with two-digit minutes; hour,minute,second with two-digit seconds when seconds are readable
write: 2,44
